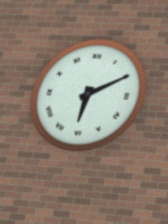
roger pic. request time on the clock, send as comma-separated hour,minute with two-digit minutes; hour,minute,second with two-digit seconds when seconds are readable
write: 6,10
